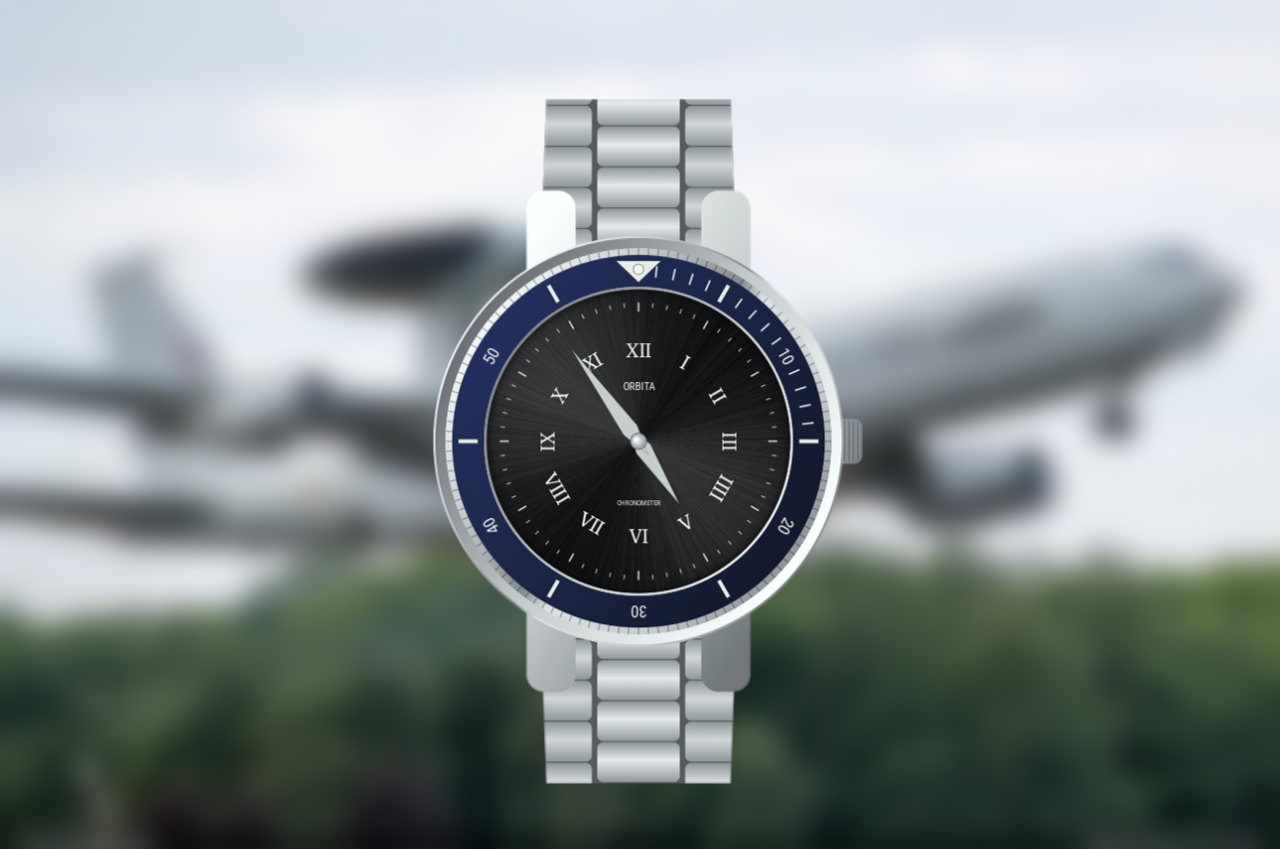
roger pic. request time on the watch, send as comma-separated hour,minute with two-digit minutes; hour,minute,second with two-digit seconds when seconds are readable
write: 4,54
